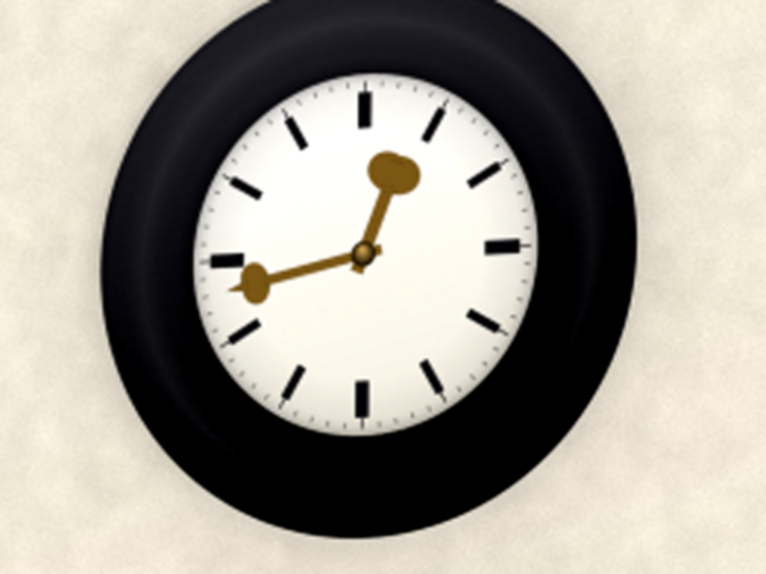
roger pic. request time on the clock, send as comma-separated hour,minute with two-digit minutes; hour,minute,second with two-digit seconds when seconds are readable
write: 12,43
